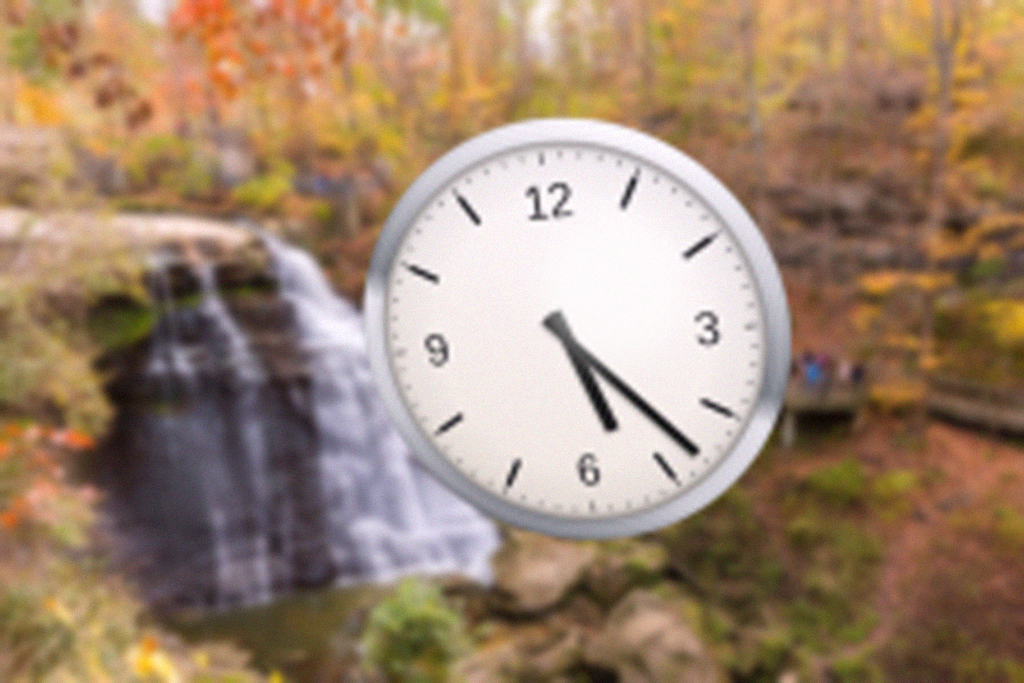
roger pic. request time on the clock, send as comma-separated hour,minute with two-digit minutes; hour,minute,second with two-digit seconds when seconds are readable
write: 5,23
